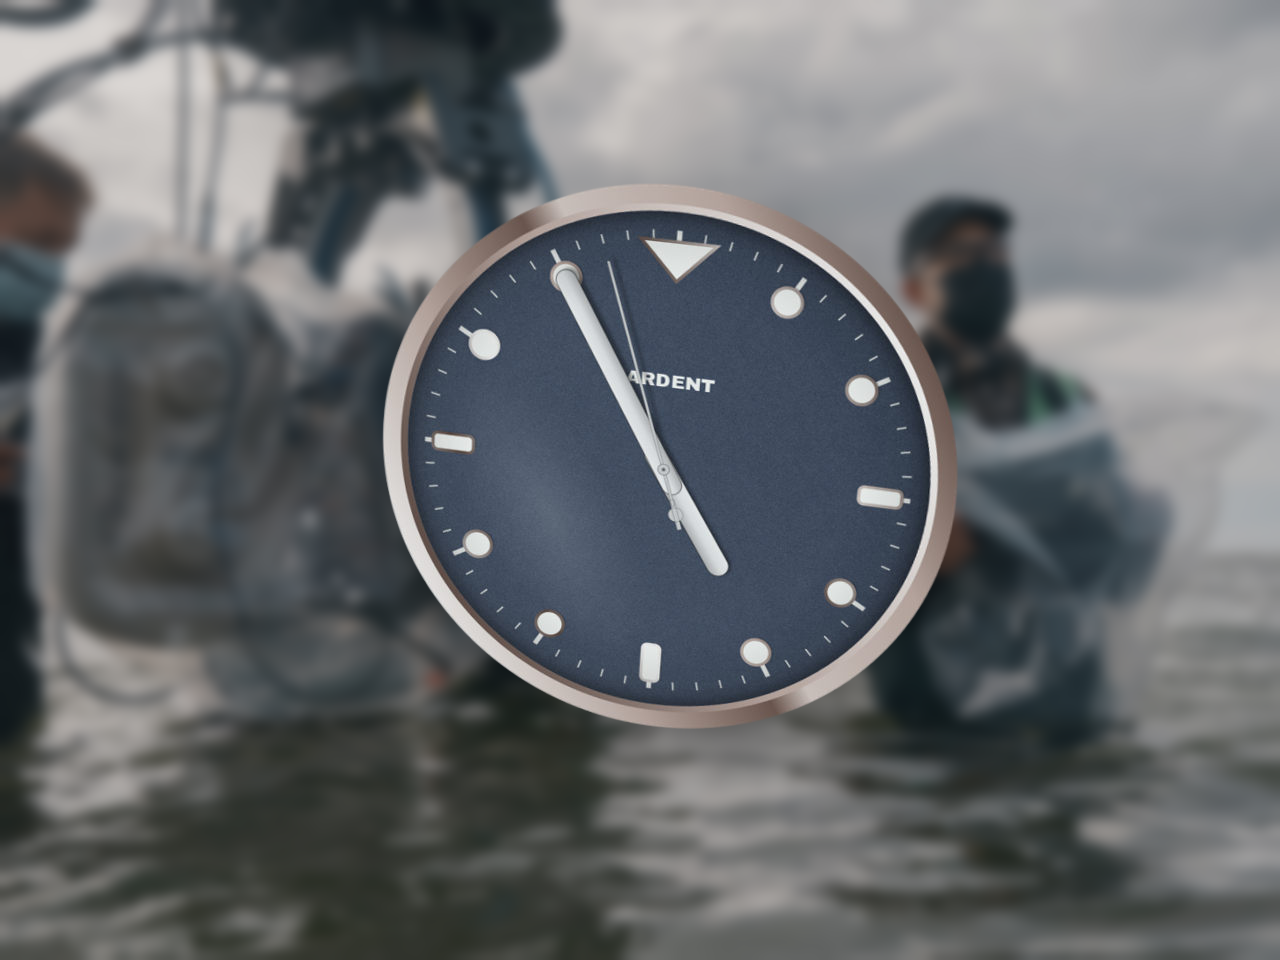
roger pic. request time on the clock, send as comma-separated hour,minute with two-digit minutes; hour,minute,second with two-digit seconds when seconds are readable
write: 4,54,57
